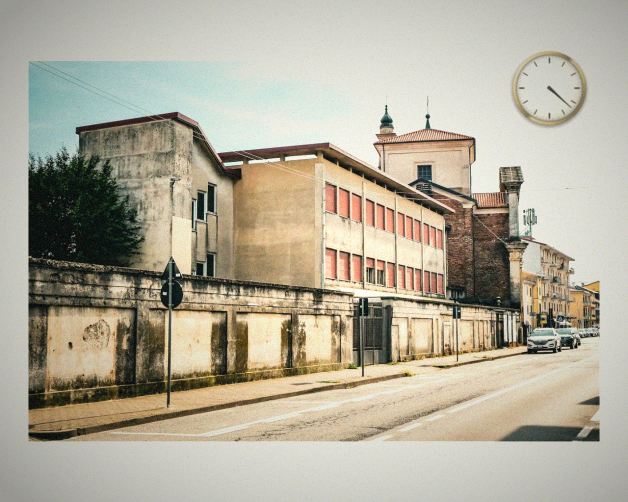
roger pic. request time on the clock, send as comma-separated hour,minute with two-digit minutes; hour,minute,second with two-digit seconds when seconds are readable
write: 4,22
